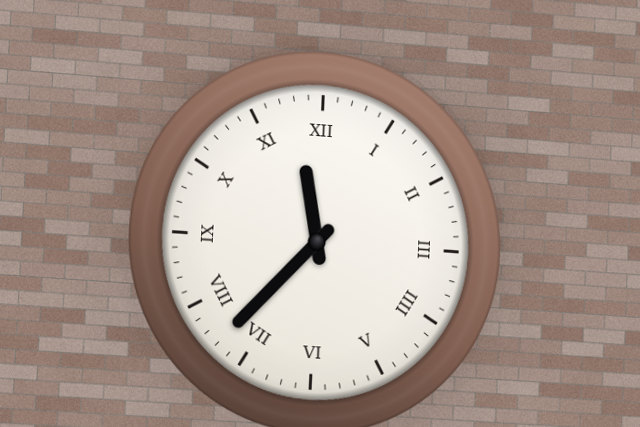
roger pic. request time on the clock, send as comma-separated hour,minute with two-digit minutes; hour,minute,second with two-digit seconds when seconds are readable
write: 11,37
